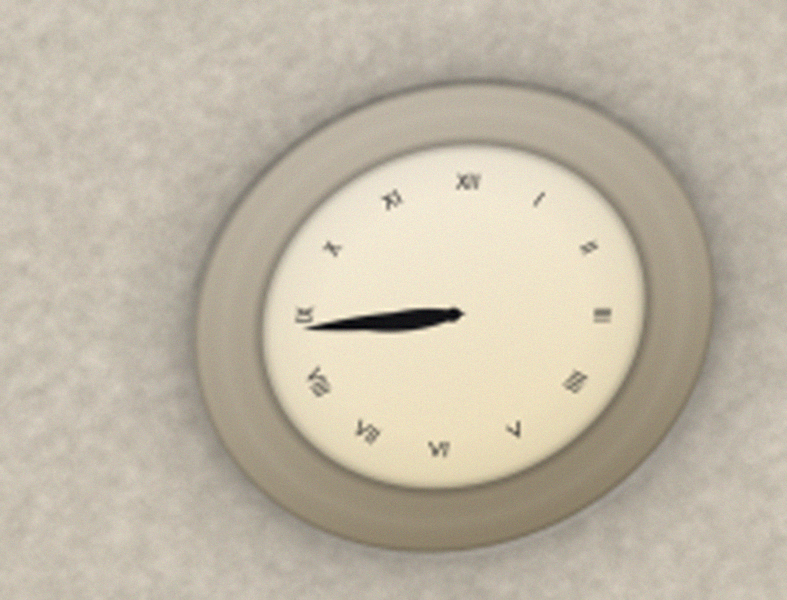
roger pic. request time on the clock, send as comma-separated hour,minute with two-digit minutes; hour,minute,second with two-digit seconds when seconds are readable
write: 8,44
